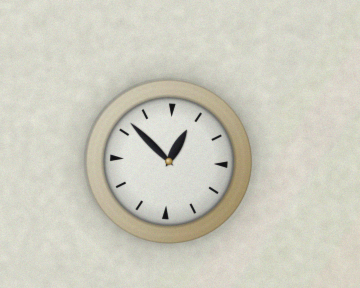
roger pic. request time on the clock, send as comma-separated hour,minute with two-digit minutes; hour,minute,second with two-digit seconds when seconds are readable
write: 12,52
